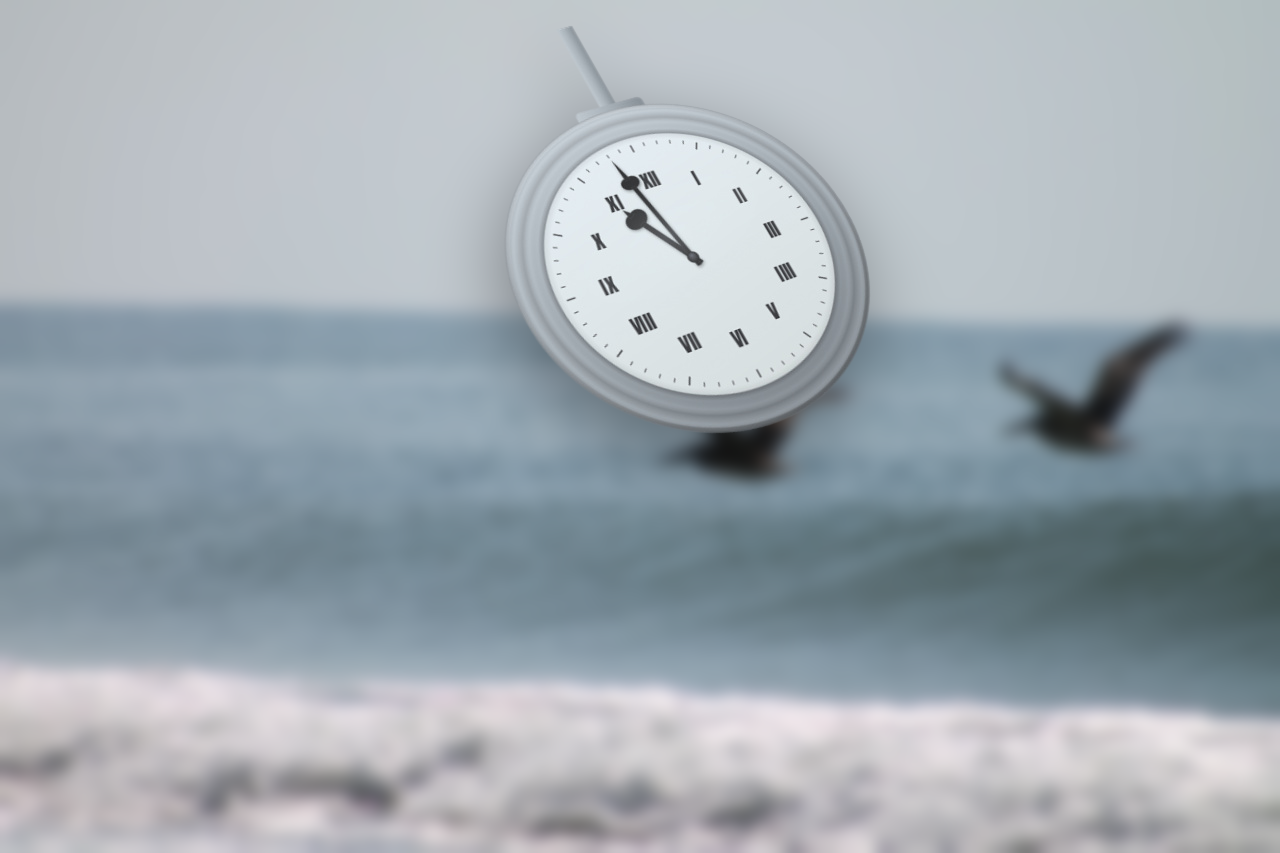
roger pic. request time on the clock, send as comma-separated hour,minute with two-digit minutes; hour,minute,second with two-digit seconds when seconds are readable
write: 10,58
